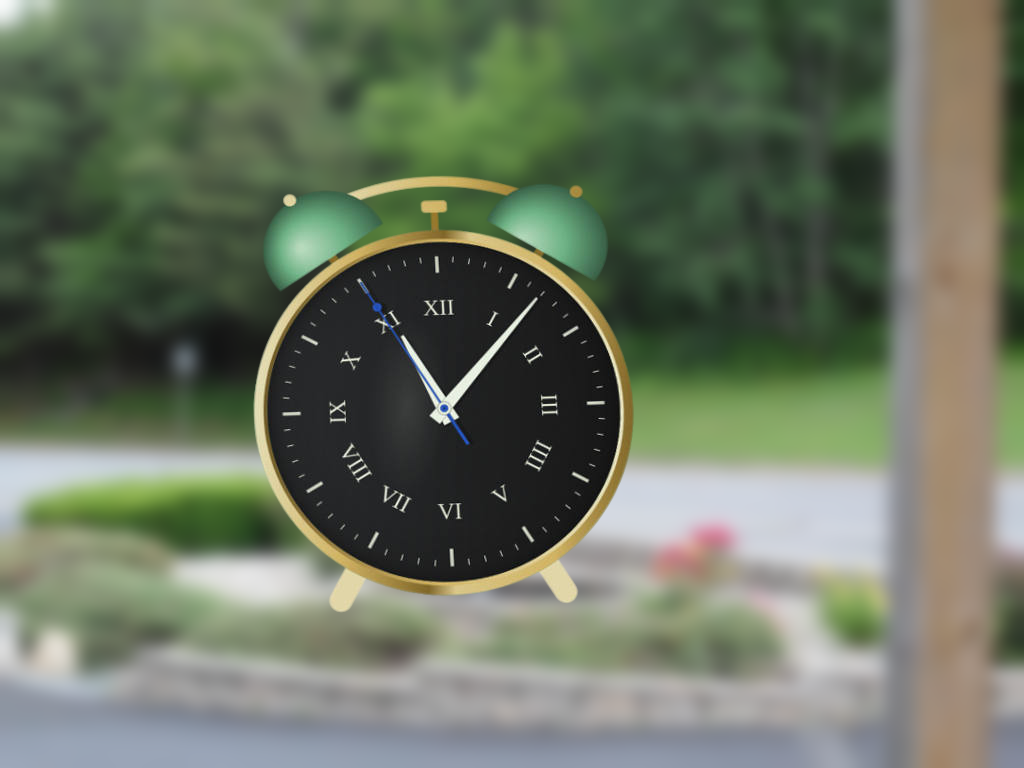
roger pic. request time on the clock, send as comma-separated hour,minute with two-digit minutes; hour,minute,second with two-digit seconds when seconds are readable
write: 11,06,55
